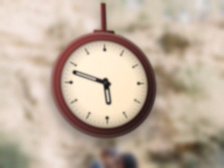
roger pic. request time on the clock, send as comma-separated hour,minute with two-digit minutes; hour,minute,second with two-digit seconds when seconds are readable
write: 5,48
